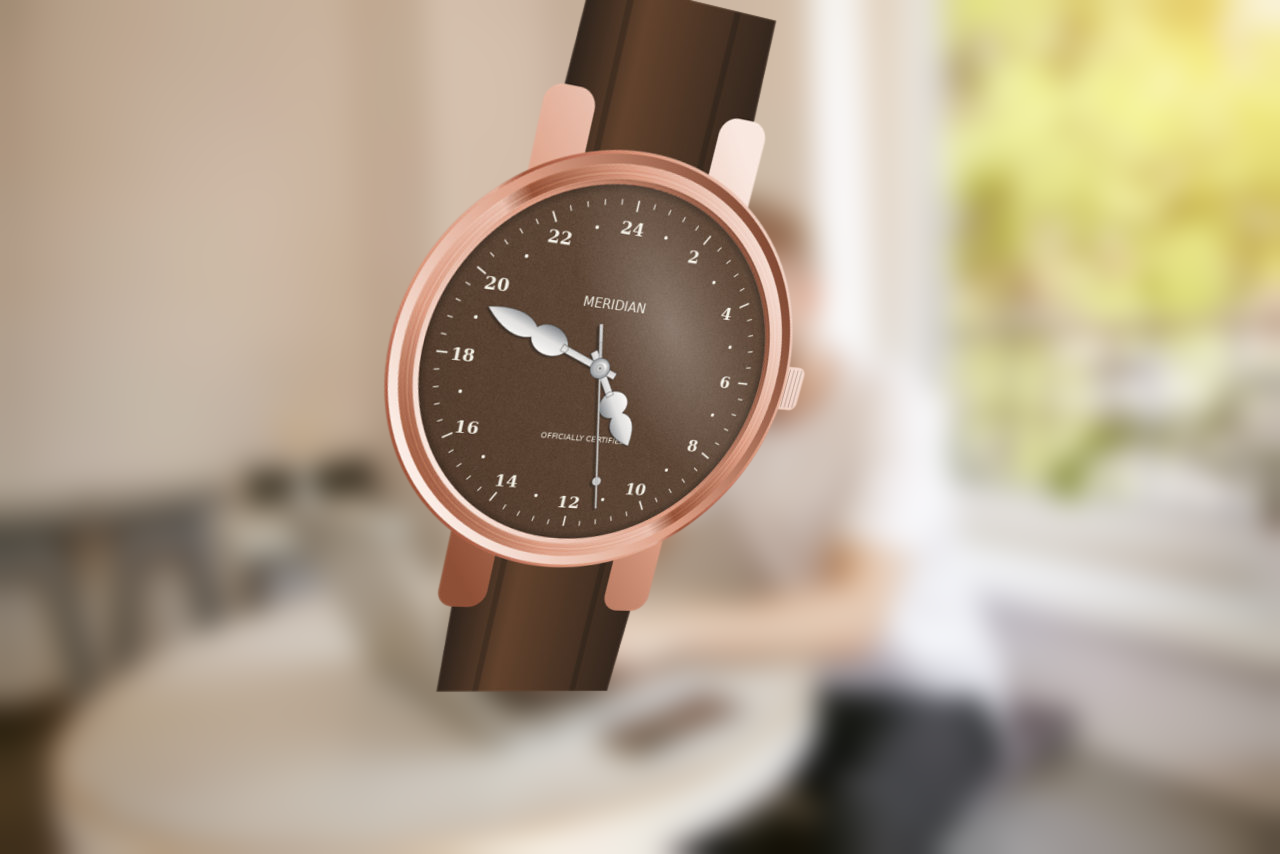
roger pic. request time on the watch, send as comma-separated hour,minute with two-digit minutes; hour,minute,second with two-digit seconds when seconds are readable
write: 9,48,28
